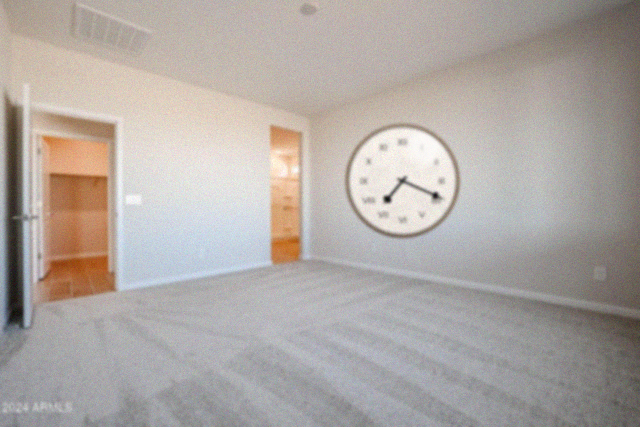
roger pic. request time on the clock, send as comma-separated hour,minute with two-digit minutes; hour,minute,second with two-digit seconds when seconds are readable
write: 7,19
